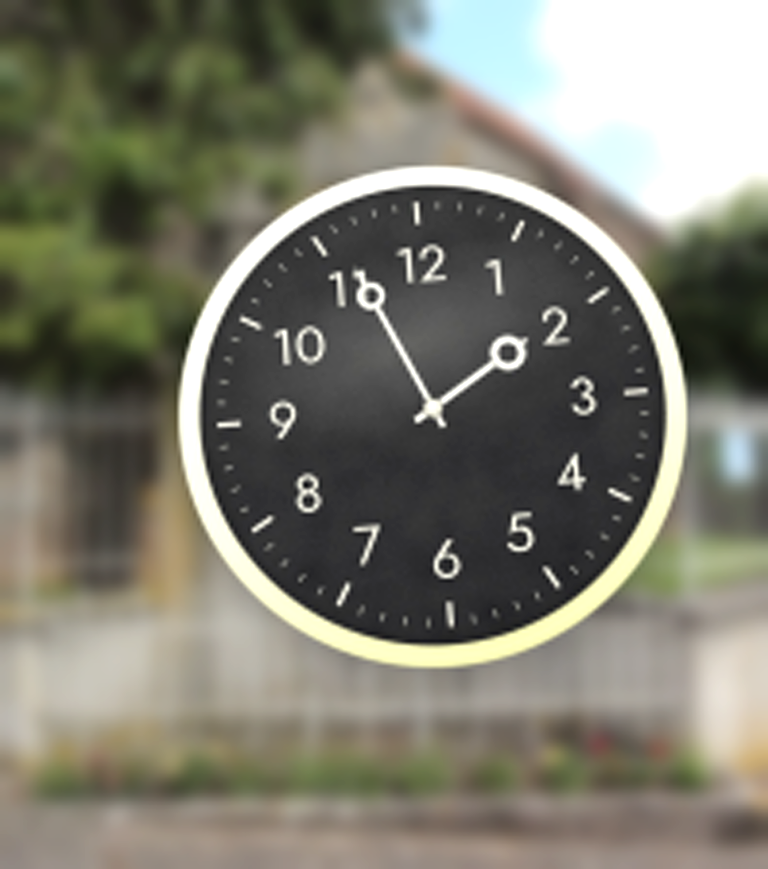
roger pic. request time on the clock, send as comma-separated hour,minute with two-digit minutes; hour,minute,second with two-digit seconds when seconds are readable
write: 1,56
